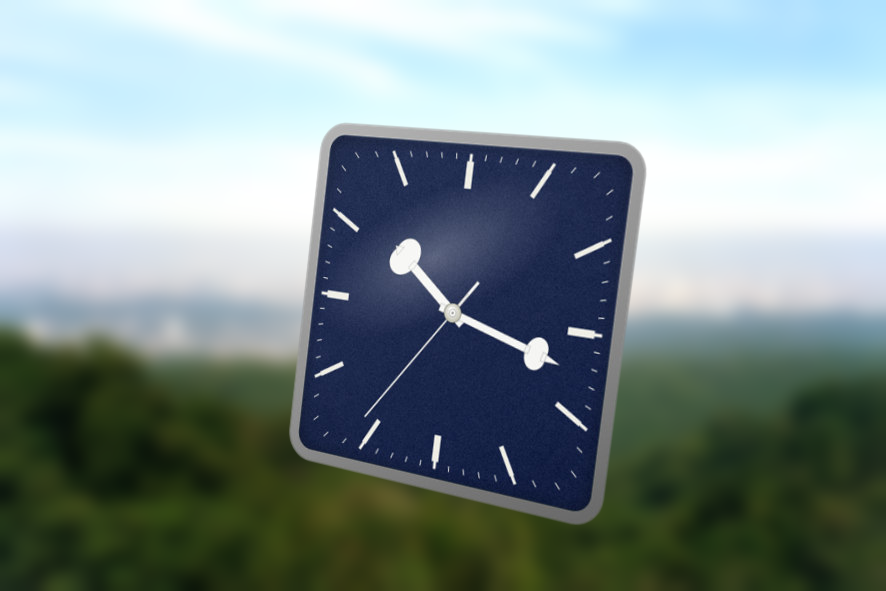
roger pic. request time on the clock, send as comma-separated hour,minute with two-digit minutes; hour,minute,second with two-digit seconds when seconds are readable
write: 10,17,36
